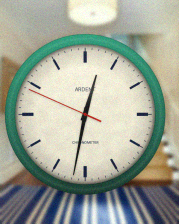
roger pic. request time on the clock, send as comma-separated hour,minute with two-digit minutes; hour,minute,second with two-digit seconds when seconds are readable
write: 12,31,49
